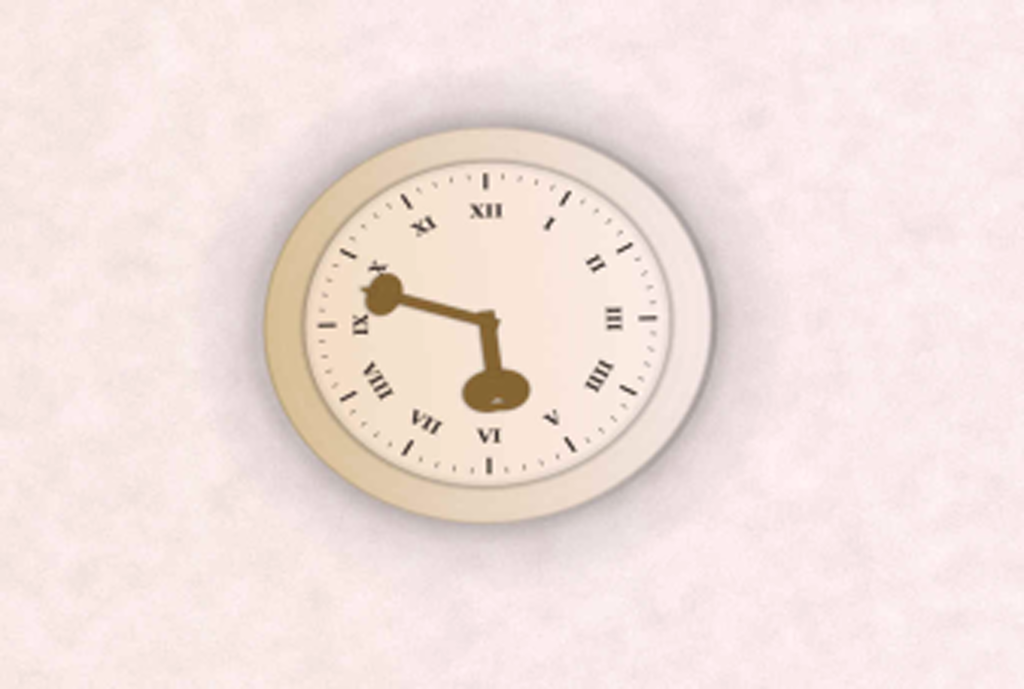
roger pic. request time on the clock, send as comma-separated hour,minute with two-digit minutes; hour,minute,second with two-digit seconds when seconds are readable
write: 5,48
